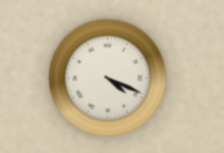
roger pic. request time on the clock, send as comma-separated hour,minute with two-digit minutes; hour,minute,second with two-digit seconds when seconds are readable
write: 4,19
